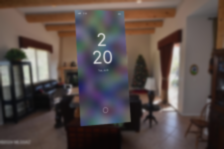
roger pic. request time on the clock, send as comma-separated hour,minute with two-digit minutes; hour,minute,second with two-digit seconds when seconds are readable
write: 2,20
